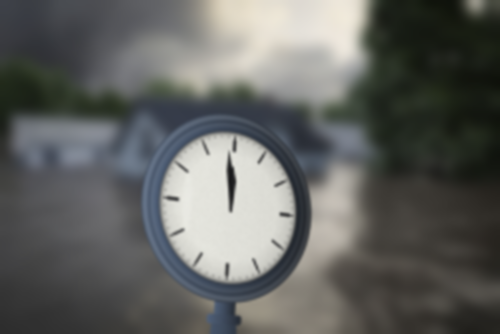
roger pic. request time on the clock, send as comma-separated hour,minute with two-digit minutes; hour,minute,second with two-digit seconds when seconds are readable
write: 11,59
